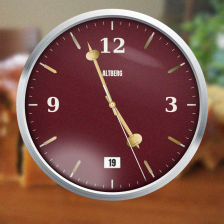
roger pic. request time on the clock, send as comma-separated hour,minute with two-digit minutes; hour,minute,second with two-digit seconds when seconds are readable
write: 4,56,26
